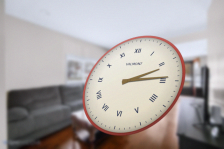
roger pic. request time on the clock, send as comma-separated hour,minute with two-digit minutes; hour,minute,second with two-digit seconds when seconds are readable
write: 2,14
